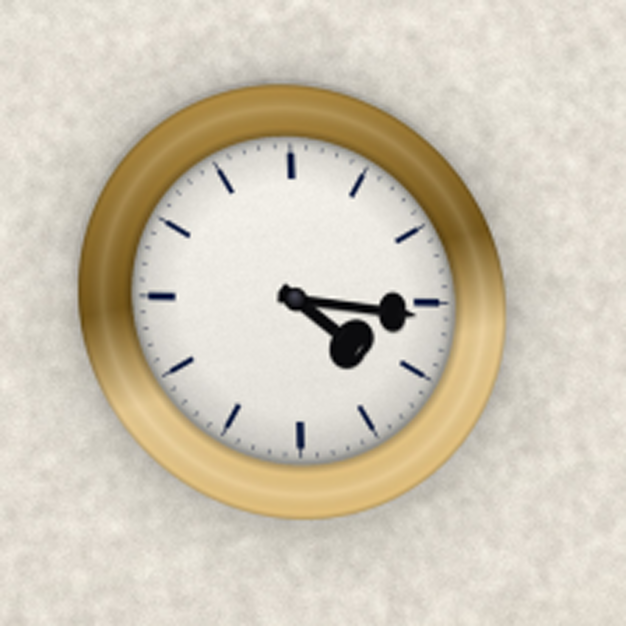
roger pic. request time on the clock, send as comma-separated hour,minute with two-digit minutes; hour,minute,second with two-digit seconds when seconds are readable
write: 4,16
